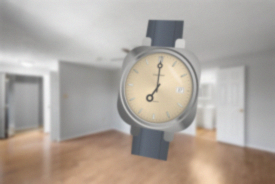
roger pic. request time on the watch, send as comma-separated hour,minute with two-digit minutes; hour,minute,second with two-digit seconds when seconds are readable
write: 7,00
